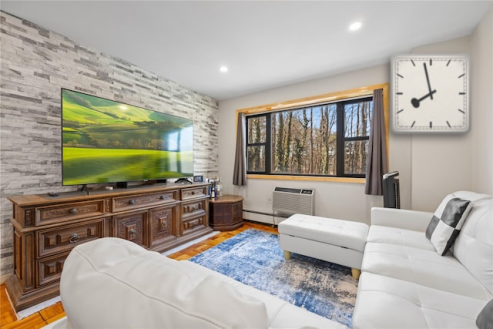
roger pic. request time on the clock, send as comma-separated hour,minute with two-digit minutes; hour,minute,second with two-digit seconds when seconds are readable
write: 7,58
